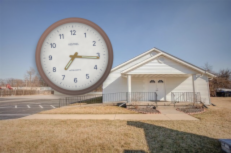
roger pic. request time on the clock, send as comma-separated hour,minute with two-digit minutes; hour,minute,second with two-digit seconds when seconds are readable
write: 7,16
